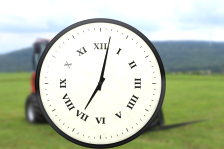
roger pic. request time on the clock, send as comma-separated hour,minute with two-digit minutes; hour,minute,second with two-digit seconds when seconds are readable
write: 7,02
